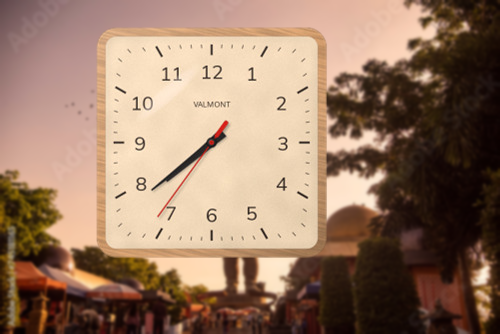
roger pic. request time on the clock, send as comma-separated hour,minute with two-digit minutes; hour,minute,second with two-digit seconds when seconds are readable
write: 7,38,36
